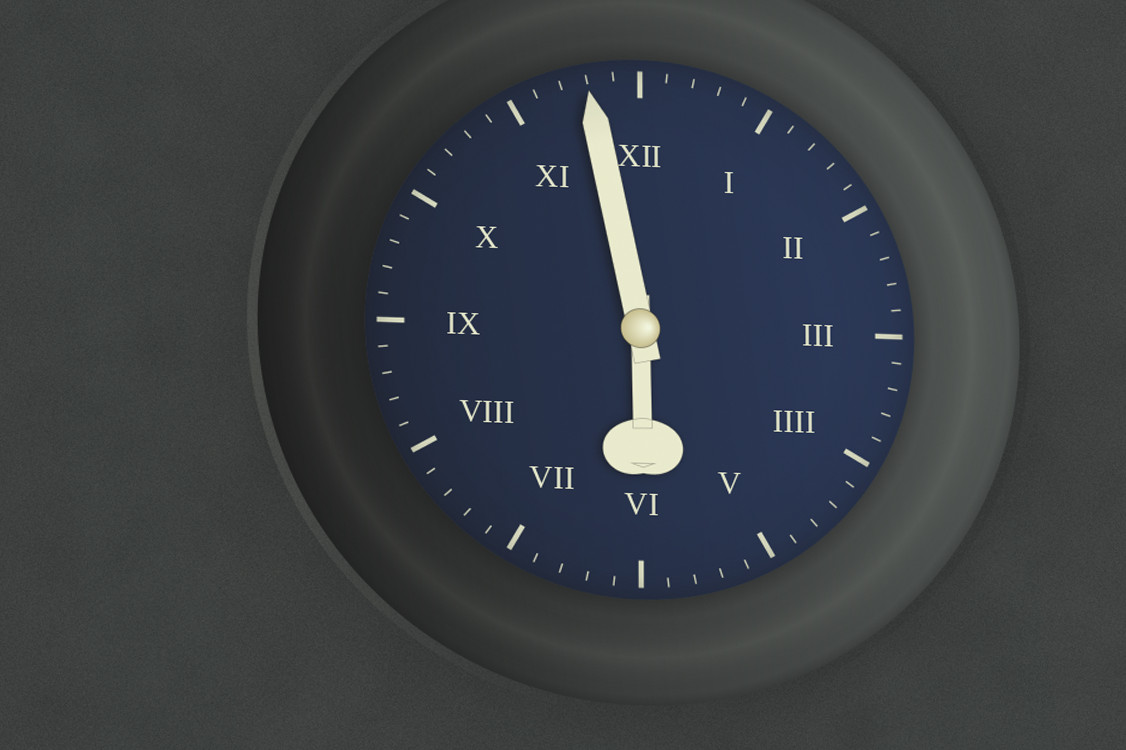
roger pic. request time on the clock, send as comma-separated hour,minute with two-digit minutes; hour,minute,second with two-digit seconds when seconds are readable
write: 5,58
